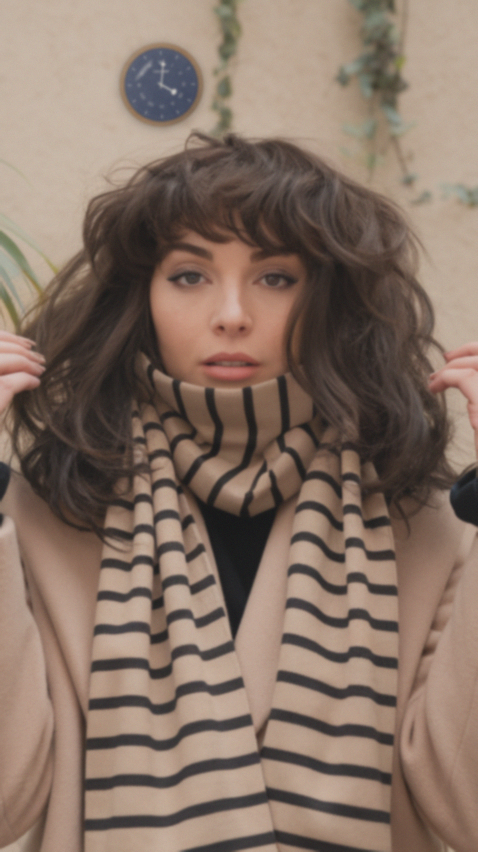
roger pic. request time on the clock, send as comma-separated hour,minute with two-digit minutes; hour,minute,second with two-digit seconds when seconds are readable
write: 4,01
